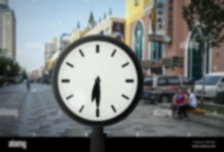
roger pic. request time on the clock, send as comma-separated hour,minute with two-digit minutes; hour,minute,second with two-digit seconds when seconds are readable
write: 6,30
